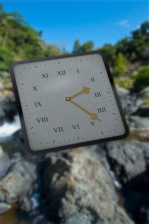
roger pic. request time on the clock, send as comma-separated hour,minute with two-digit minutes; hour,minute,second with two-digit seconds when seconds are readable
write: 2,23
